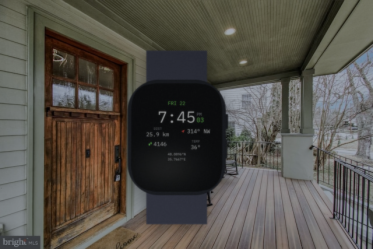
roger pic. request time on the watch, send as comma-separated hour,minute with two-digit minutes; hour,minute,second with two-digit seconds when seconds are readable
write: 7,45
